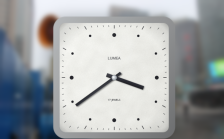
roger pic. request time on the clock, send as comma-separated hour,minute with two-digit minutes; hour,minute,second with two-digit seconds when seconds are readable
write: 3,39
